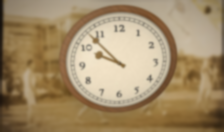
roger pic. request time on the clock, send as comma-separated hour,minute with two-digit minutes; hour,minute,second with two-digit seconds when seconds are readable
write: 9,53
